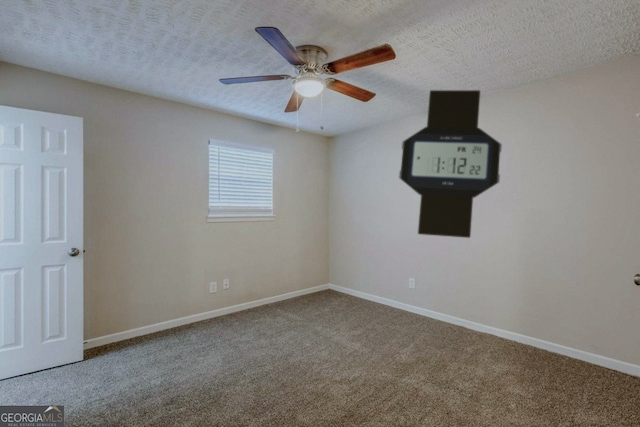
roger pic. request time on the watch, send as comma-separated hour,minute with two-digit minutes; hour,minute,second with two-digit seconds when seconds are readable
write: 1,12
